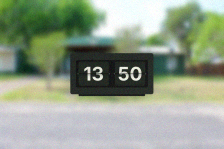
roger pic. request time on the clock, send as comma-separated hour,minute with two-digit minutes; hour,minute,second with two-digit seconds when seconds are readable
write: 13,50
